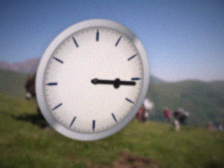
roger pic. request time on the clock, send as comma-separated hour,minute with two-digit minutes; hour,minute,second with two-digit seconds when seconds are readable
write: 3,16
